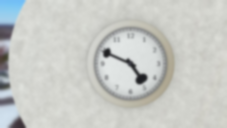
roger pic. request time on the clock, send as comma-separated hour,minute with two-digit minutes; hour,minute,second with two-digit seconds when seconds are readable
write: 4,49
